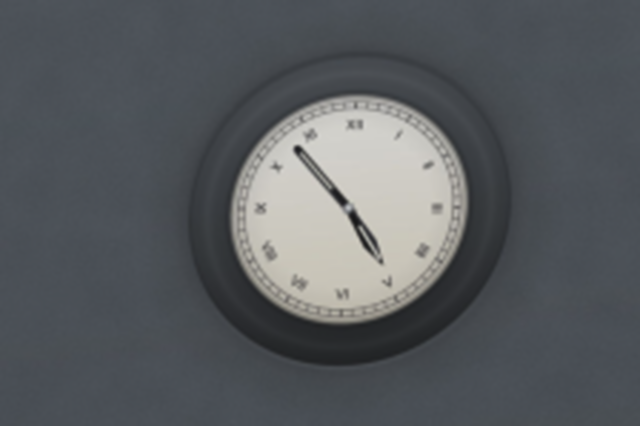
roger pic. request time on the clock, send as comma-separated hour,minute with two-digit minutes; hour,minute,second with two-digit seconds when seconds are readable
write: 4,53
